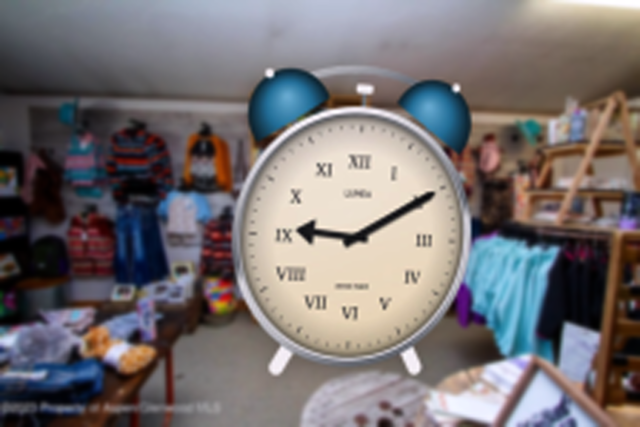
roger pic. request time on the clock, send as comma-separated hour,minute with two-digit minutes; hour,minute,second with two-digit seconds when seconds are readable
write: 9,10
